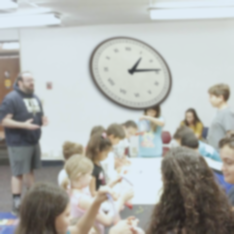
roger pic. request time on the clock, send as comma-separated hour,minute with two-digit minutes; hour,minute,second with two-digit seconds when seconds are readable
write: 1,14
